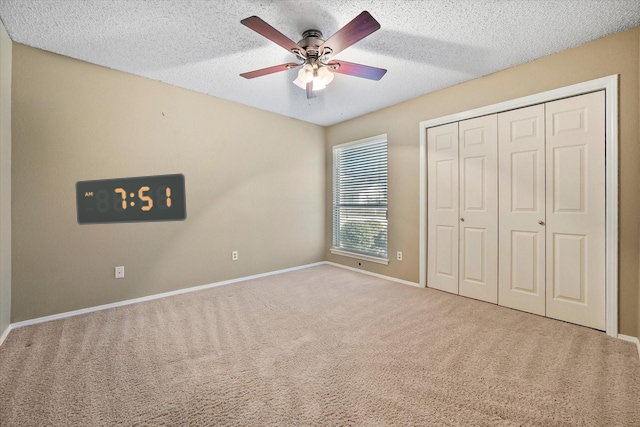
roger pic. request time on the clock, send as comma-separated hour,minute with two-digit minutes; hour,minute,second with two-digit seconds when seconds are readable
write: 7,51
